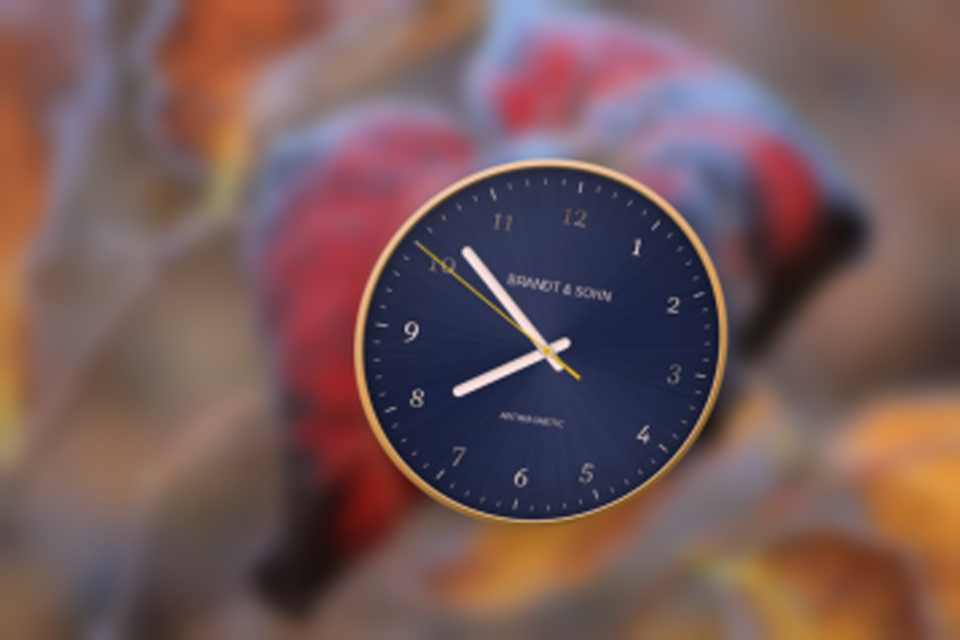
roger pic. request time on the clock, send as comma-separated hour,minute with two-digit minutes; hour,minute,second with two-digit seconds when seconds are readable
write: 7,51,50
